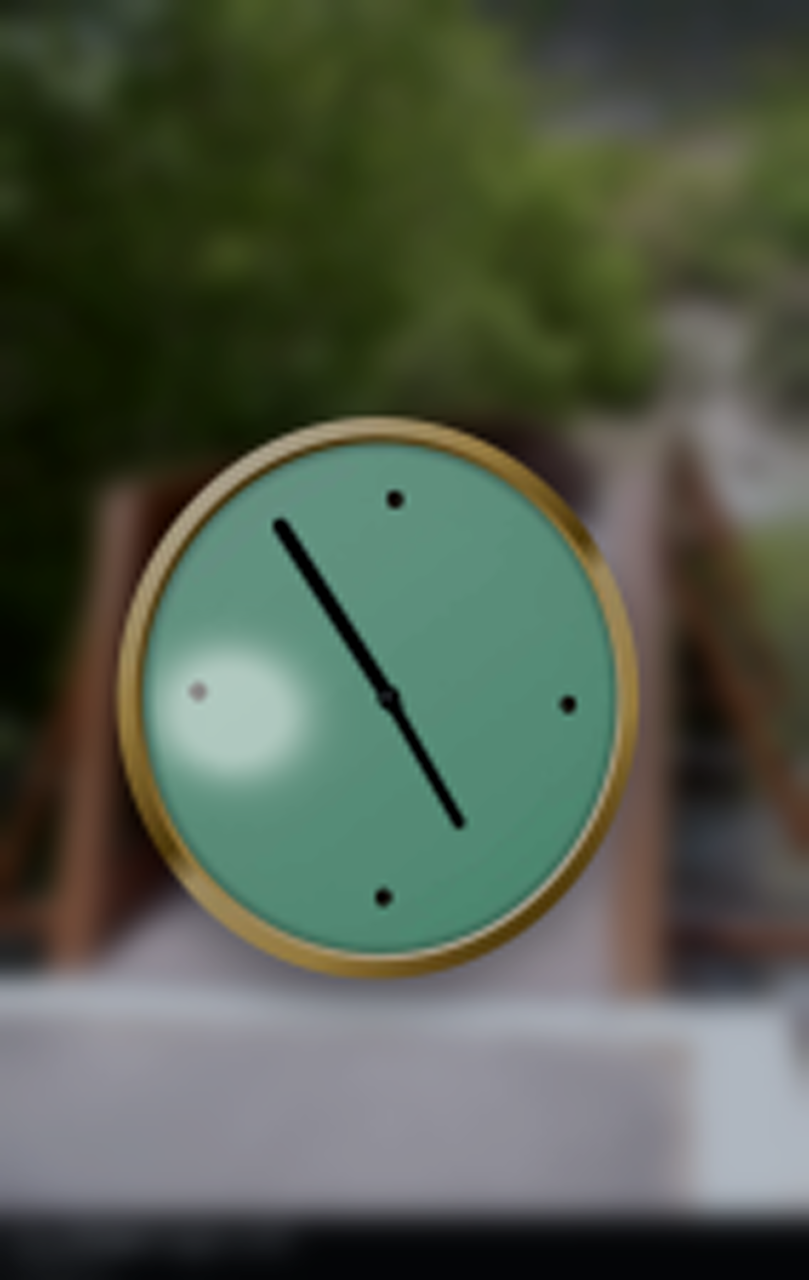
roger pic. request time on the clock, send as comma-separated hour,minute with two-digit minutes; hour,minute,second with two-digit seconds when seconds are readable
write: 4,54
